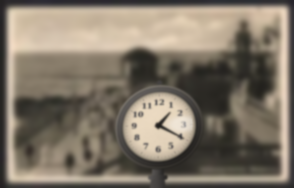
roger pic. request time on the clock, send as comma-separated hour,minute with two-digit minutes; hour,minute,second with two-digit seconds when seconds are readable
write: 1,20
